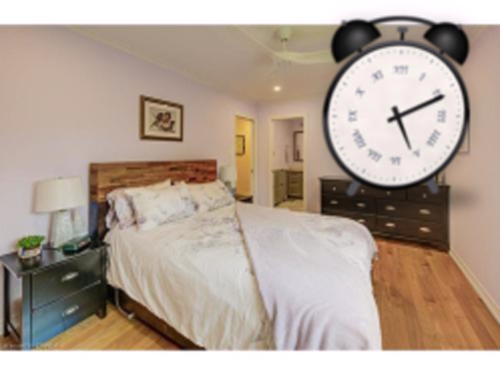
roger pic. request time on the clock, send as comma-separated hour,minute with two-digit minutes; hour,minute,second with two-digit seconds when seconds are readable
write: 5,11
